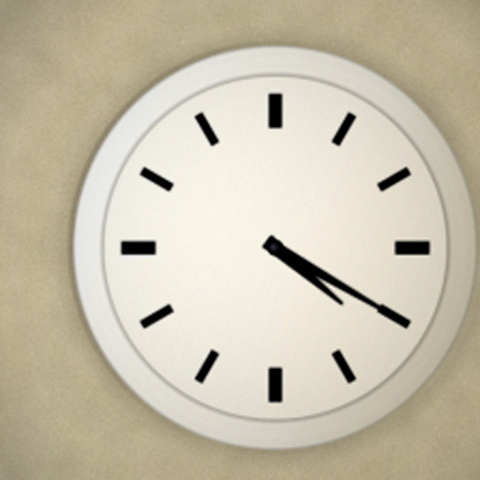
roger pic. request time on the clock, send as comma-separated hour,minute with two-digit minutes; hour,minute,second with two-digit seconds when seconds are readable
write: 4,20
